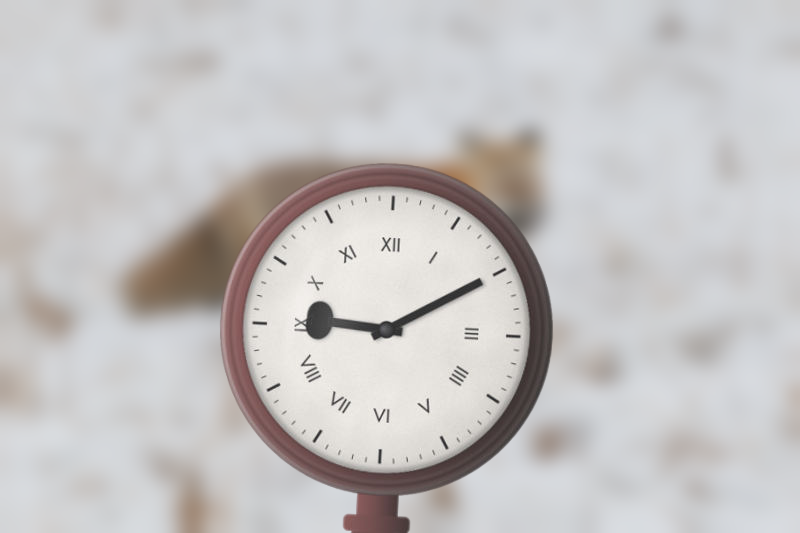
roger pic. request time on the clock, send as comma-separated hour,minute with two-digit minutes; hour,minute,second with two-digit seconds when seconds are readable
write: 9,10
